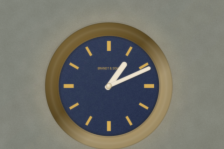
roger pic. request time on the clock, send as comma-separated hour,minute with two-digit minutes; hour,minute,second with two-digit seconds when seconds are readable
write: 1,11
